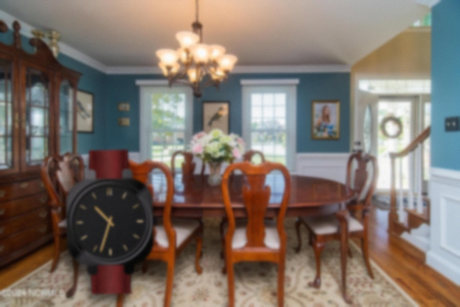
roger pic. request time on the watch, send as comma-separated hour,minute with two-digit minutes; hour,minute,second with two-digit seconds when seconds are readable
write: 10,33
